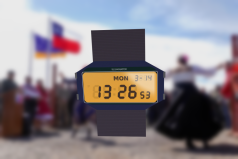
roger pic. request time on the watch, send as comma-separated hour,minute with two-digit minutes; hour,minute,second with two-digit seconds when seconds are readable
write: 13,26,53
